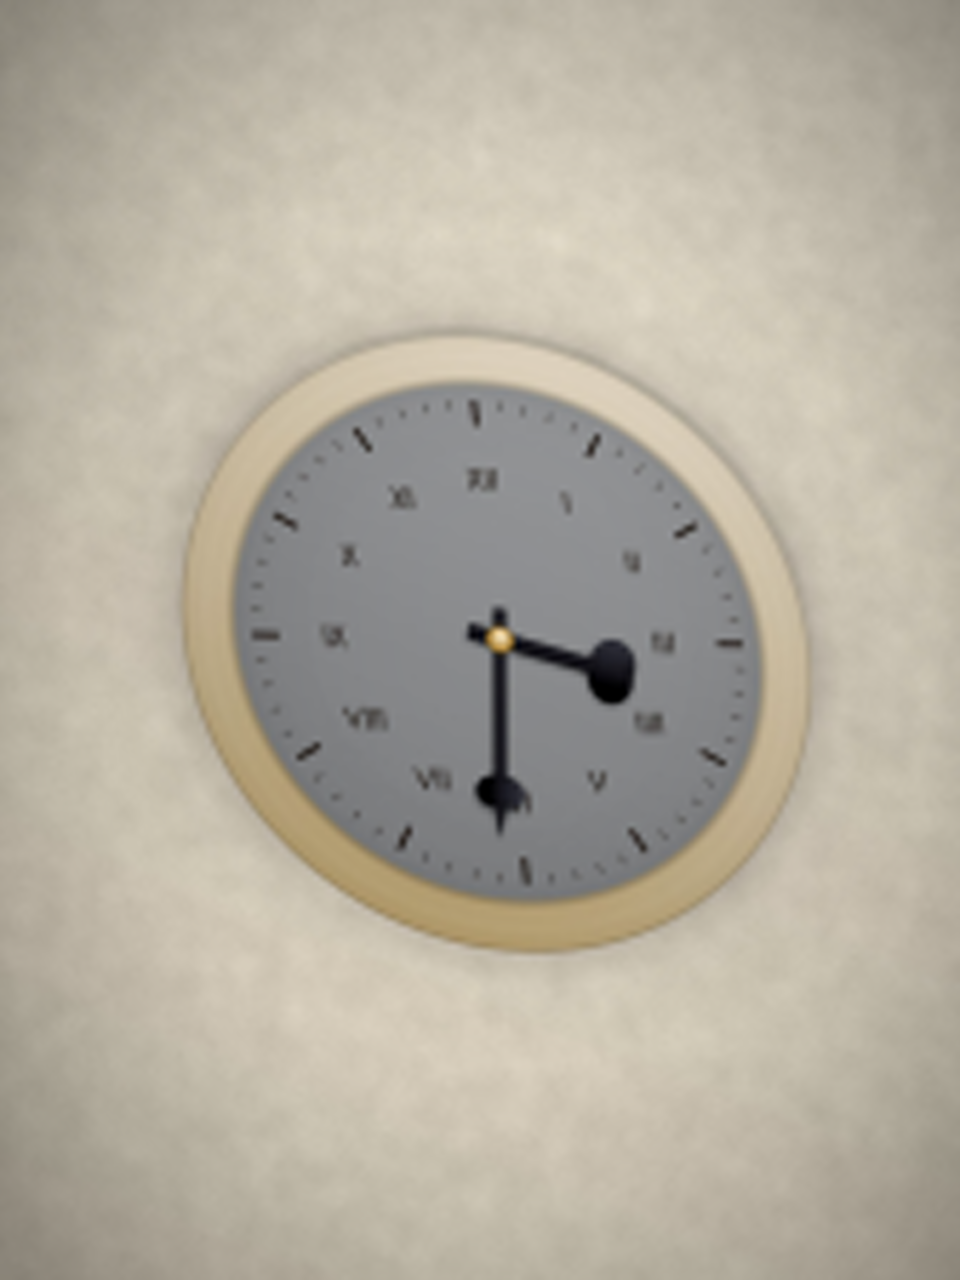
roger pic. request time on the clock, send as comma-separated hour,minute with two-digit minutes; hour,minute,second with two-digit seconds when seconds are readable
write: 3,31
